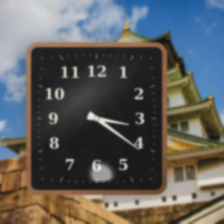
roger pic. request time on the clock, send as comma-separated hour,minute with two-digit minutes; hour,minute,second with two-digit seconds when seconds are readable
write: 3,21
